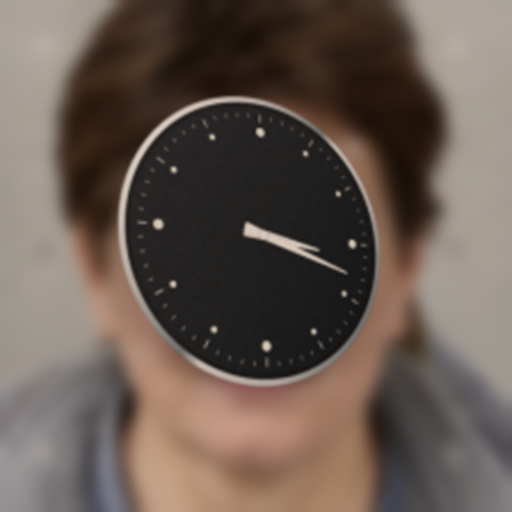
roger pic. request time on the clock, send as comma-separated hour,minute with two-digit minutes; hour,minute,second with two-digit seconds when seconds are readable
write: 3,18
